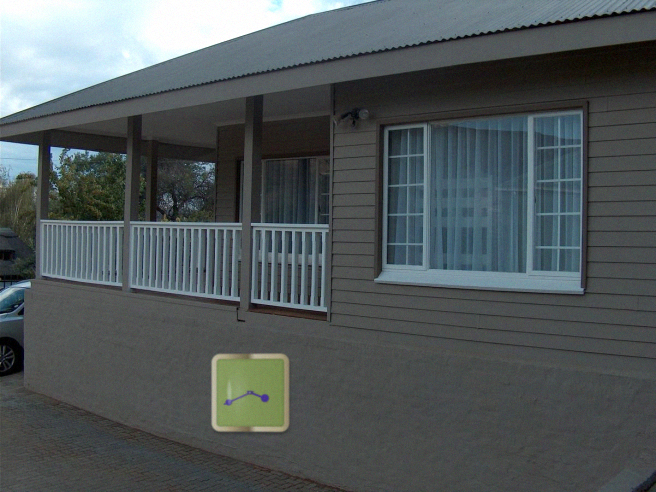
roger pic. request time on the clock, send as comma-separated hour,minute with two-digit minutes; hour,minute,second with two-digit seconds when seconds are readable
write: 3,41
